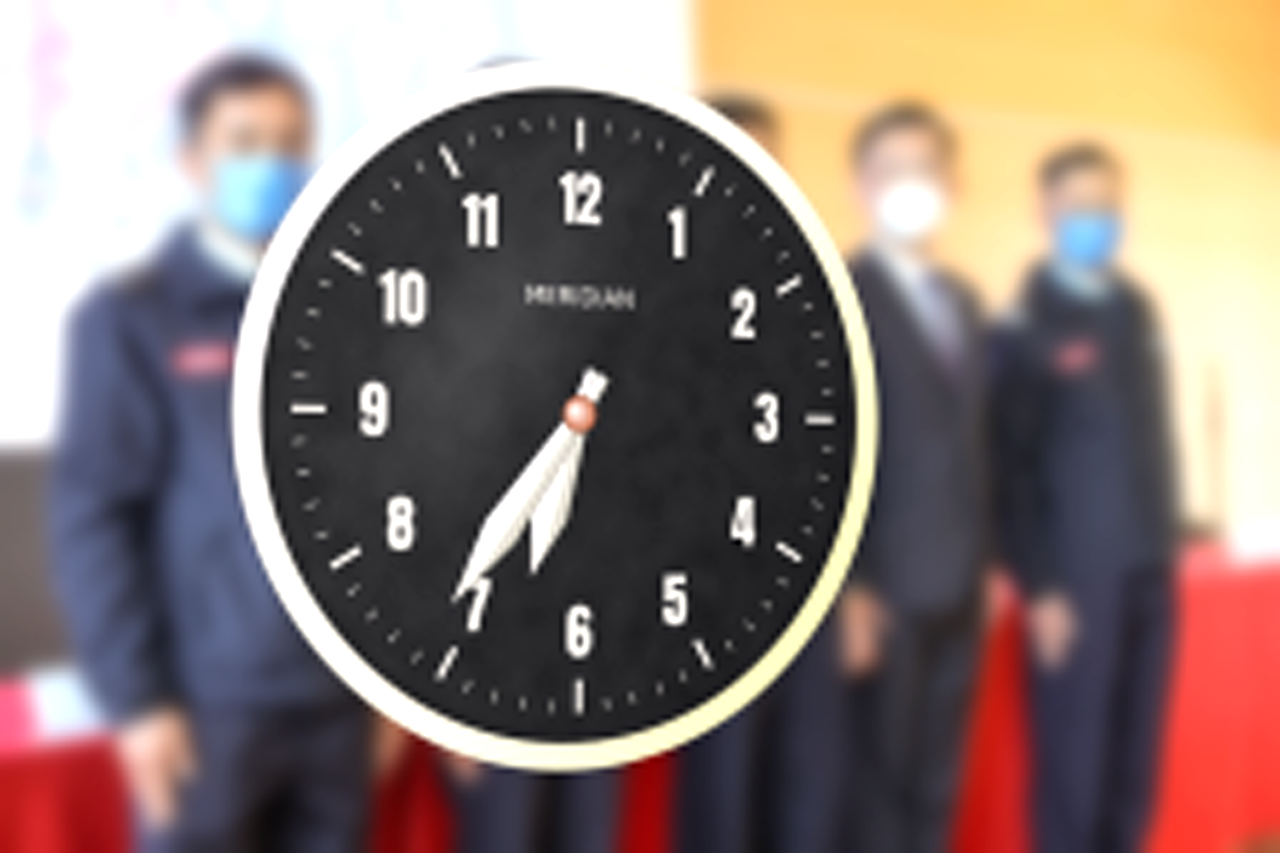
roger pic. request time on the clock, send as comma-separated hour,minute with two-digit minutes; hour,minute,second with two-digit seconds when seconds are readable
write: 6,36
